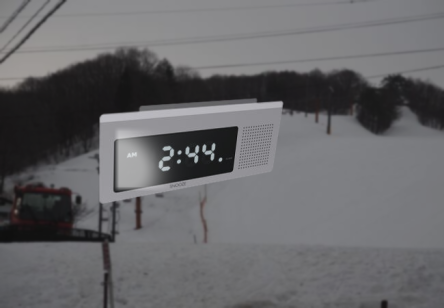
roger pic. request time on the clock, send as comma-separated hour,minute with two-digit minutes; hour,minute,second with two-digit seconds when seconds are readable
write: 2,44
